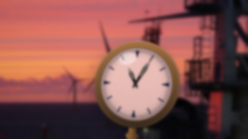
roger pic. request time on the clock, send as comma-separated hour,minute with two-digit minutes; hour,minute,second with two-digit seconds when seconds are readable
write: 11,05
